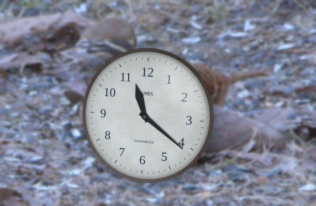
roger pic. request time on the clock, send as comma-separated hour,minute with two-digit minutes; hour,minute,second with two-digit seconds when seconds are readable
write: 11,21
